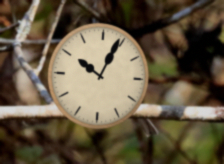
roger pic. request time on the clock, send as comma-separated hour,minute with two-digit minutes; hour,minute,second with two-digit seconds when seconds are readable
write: 10,04
